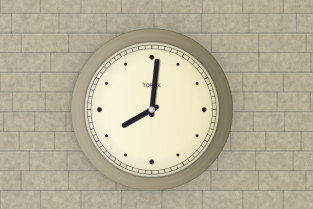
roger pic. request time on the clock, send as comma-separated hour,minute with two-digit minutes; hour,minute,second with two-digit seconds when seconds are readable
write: 8,01
